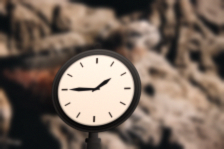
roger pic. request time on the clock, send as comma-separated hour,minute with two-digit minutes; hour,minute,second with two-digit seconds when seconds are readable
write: 1,45
